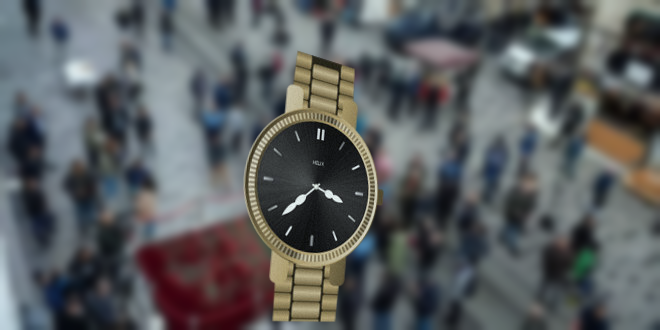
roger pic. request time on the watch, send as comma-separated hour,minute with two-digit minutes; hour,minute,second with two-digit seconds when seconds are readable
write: 3,38
